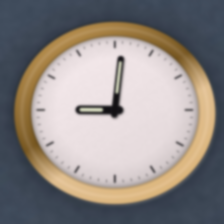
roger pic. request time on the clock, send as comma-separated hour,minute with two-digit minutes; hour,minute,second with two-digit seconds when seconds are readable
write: 9,01
